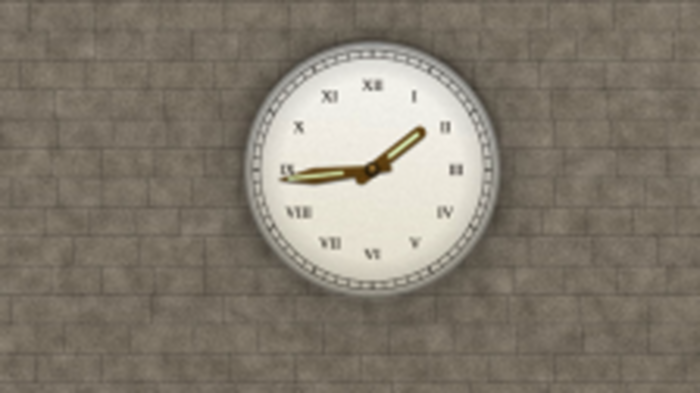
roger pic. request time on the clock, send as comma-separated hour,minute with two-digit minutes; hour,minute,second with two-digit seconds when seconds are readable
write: 1,44
